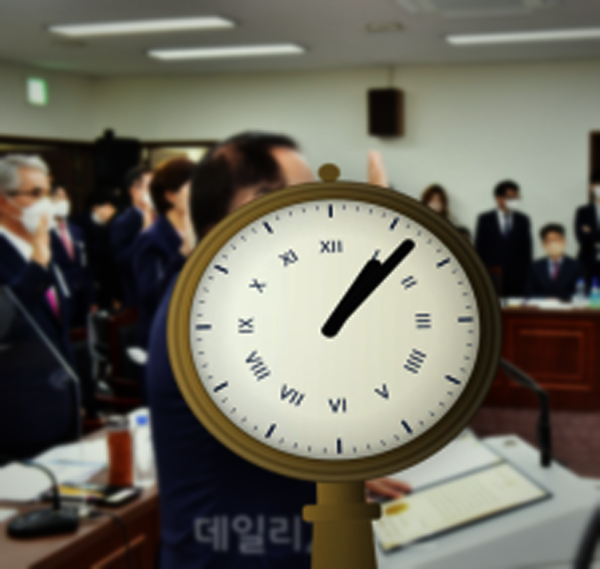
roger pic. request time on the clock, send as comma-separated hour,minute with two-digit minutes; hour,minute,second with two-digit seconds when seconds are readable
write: 1,07
